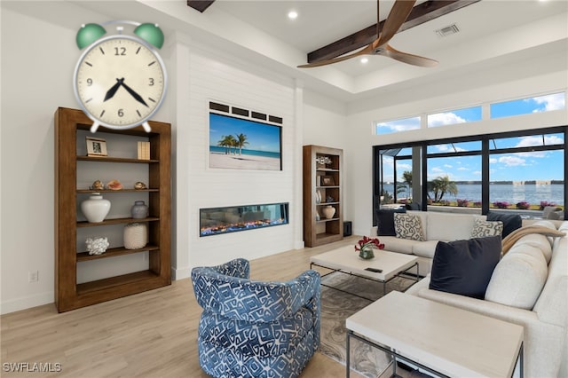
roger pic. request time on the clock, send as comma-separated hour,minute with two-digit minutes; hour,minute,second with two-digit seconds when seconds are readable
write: 7,22
